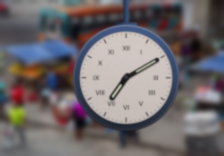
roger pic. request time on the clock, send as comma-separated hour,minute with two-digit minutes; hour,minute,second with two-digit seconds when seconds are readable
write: 7,10
